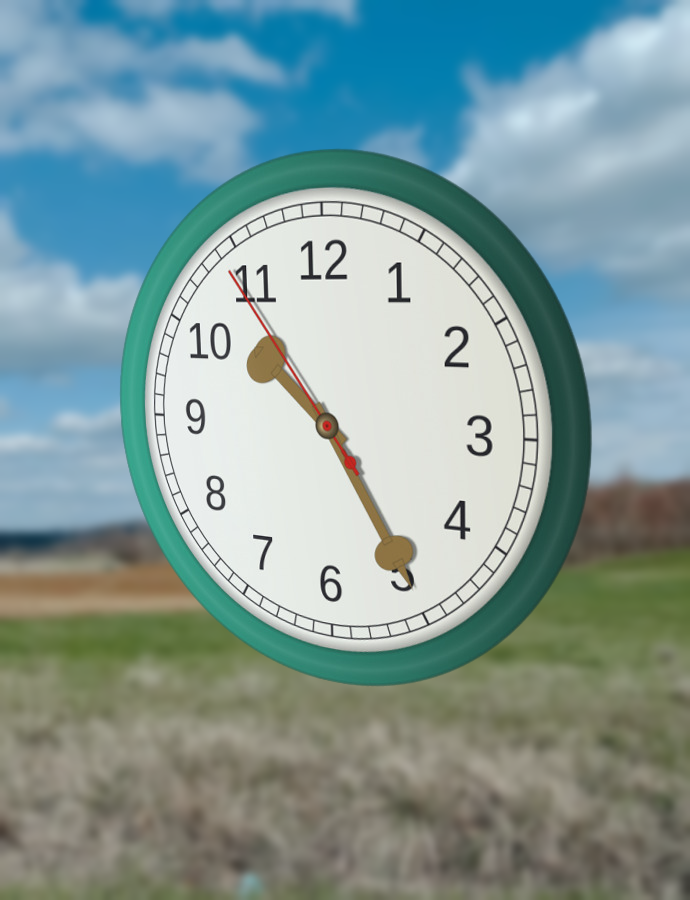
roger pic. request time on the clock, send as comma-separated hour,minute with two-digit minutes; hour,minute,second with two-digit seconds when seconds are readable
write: 10,24,54
